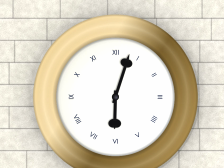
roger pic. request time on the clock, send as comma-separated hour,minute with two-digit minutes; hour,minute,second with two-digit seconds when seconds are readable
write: 6,03
